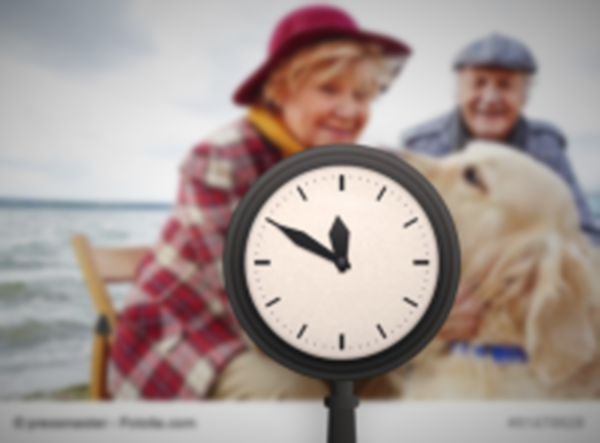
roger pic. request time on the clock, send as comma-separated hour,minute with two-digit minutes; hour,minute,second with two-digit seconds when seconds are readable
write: 11,50
